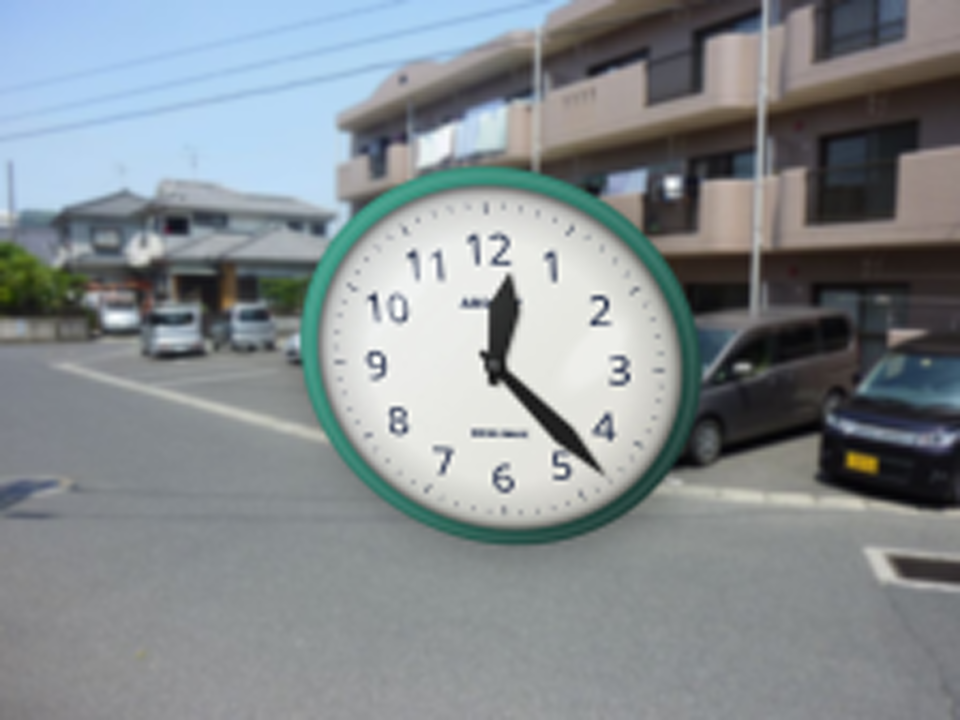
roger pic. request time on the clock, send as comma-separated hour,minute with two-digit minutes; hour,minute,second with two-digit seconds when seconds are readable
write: 12,23
